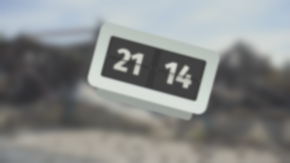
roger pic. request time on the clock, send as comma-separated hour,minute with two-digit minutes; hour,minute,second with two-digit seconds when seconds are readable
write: 21,14
